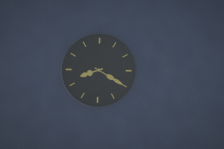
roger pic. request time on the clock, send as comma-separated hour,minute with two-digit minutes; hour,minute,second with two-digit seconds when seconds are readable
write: 8,20
